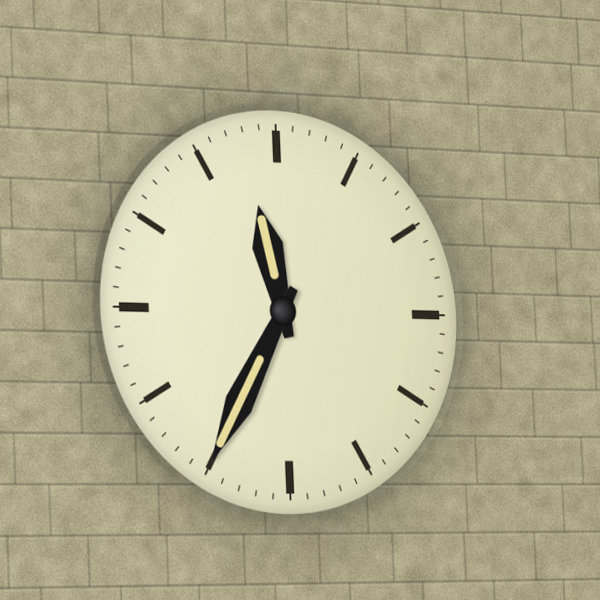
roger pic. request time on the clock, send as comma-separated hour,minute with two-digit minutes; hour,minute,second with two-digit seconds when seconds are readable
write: 11,35
